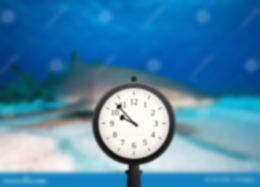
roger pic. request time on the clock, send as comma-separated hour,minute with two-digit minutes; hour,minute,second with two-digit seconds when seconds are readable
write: 9,53
